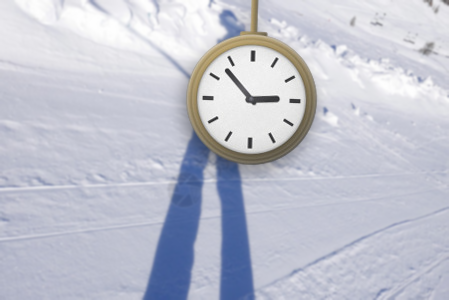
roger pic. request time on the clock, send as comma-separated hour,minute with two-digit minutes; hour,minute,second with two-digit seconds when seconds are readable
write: 2,53
